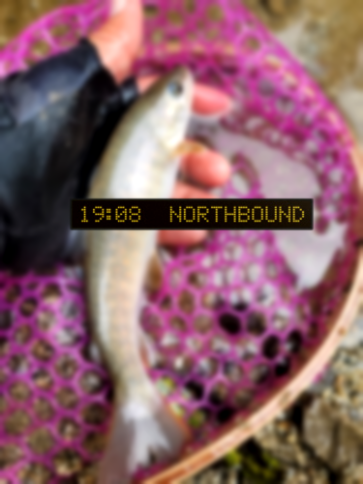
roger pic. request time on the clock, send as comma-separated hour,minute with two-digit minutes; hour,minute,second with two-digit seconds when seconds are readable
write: 19,08
